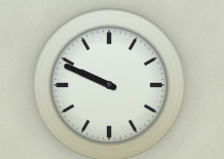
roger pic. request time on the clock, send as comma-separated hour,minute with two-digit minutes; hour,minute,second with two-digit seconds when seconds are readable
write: 9,49
